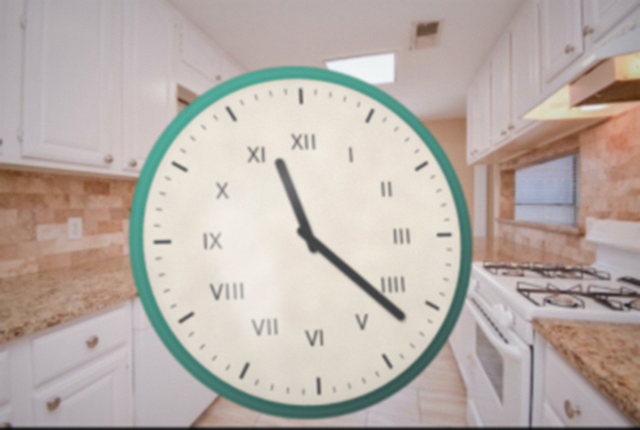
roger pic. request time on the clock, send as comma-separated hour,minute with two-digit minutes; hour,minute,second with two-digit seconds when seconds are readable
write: 11,22
